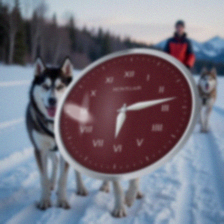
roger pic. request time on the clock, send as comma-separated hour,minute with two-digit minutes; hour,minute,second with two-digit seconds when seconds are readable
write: 6,13
